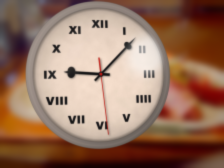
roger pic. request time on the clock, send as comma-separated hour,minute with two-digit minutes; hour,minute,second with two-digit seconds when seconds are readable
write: 9,07,29
